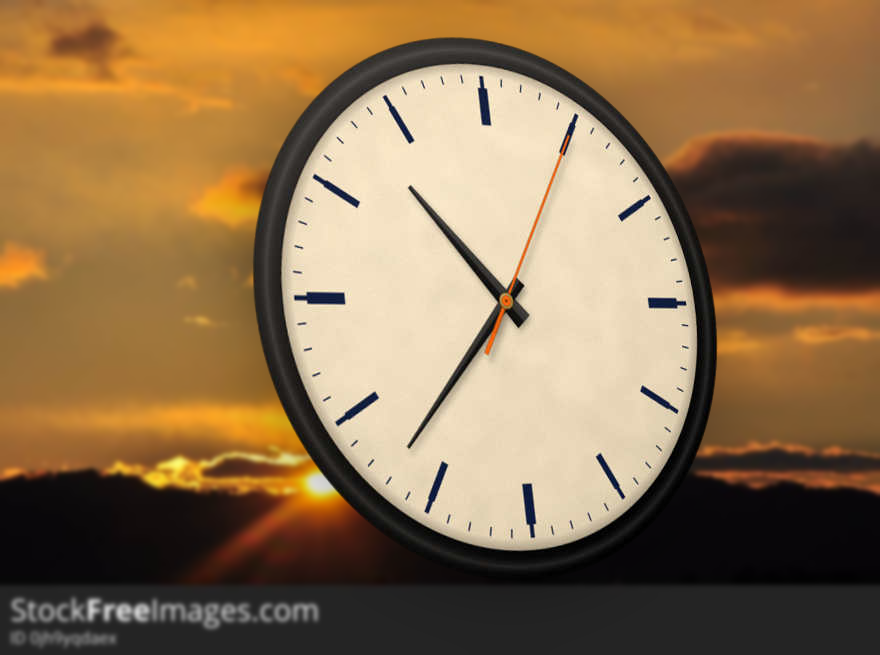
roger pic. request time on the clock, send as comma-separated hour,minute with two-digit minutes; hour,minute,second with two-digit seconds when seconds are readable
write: 10,37,05
